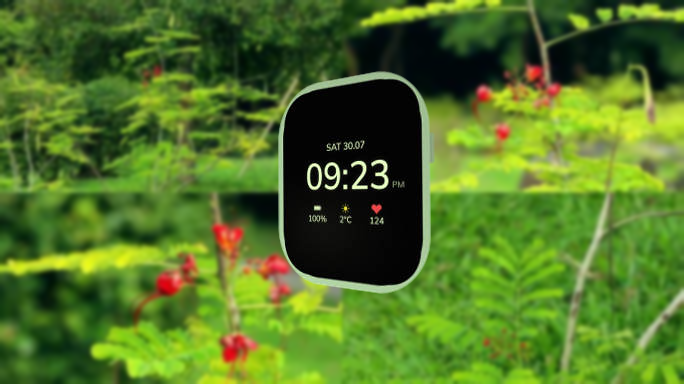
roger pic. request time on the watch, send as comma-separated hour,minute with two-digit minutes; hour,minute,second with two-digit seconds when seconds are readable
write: 9,23
